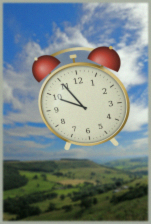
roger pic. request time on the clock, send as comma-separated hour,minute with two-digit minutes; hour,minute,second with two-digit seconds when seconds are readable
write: 9,55
